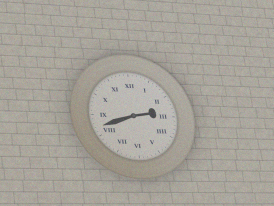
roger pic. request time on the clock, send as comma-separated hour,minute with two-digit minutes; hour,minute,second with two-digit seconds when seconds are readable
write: 2,42
